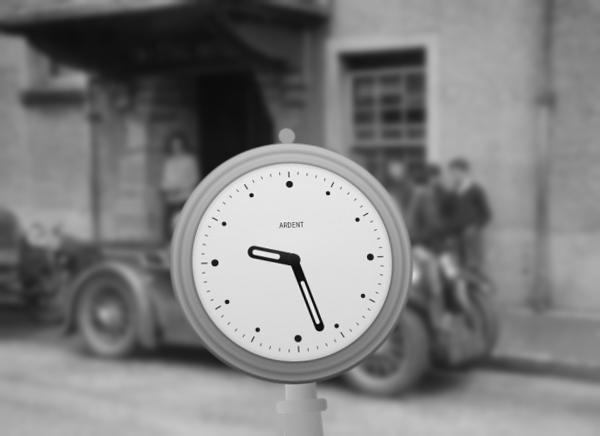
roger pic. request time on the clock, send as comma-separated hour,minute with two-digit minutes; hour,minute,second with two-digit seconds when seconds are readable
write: 9,27
